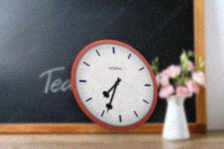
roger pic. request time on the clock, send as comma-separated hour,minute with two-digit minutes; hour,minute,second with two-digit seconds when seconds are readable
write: 7,34
